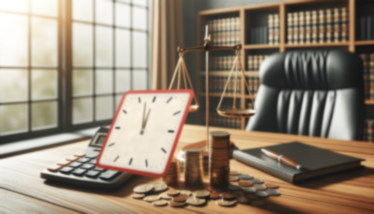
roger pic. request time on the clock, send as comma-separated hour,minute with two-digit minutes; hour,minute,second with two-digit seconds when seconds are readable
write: 11,57
